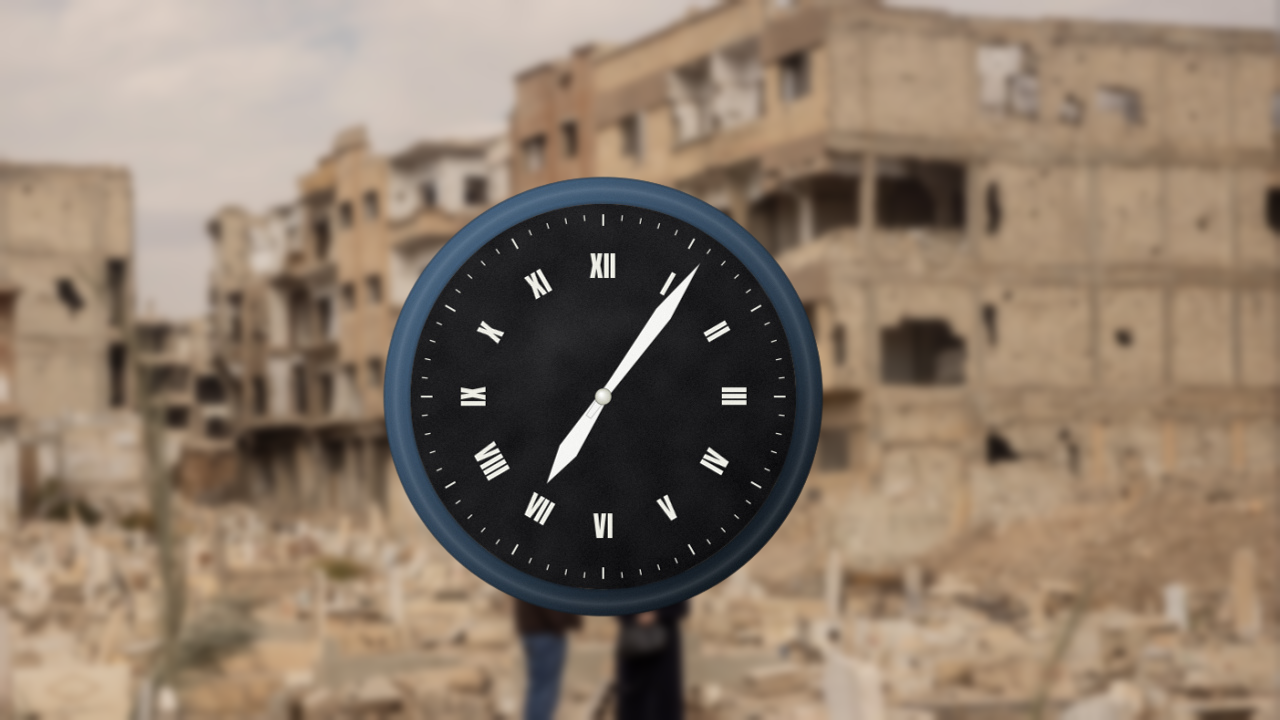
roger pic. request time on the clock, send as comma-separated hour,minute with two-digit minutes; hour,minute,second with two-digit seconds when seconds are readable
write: 7,06
